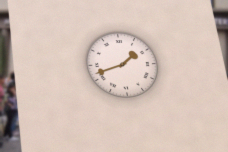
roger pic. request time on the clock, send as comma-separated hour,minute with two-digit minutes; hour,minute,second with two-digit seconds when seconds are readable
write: 1,42
